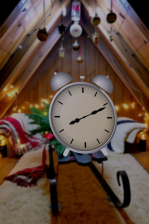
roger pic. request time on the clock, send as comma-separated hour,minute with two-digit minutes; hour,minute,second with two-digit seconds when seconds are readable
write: 8,11
